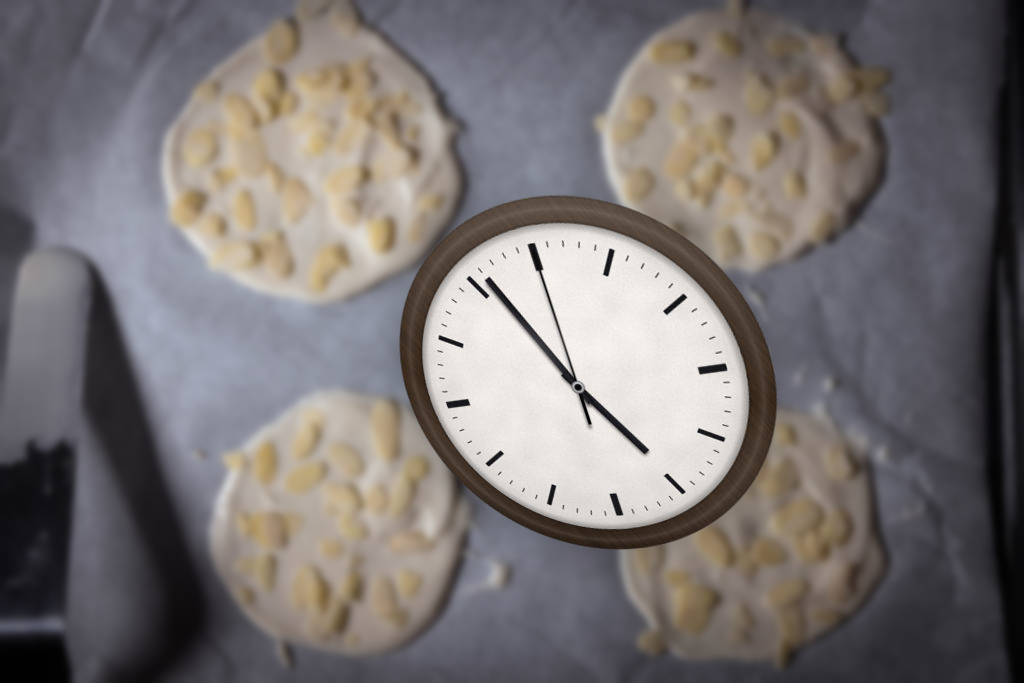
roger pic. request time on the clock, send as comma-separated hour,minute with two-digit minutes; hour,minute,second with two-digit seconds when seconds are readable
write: 4,56,00
